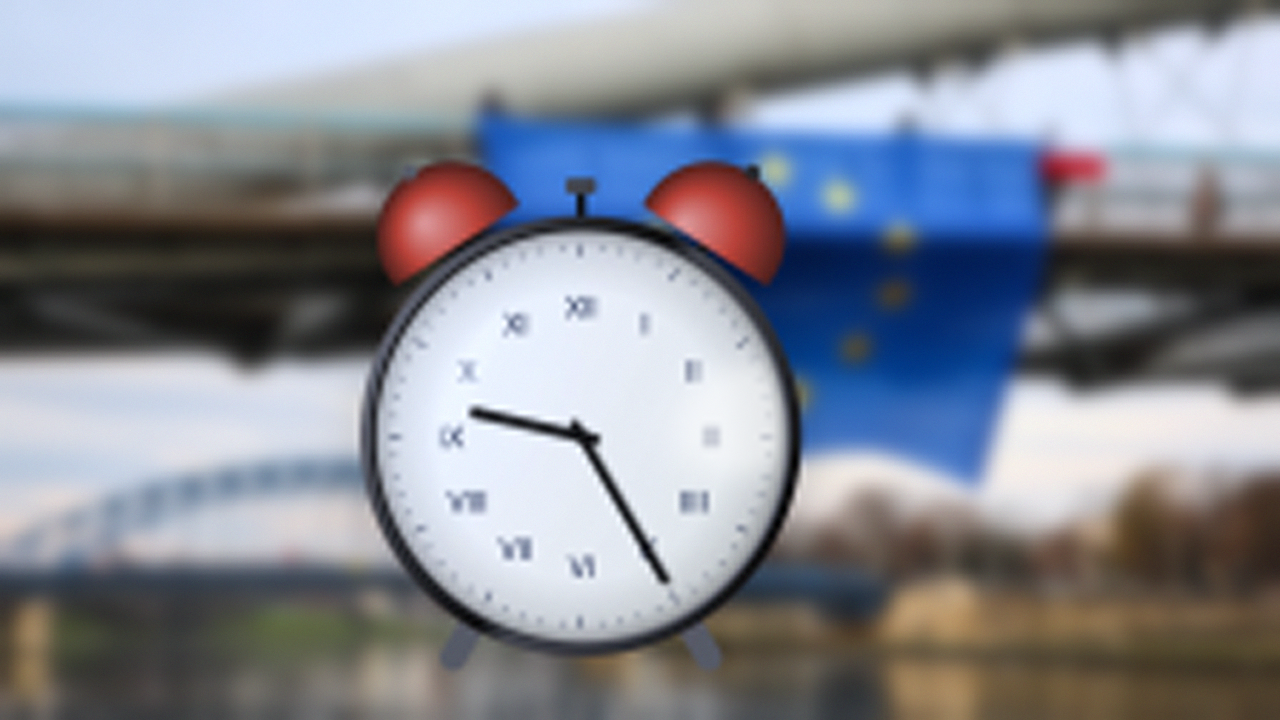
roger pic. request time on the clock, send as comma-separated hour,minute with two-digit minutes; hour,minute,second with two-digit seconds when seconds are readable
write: 9,25
